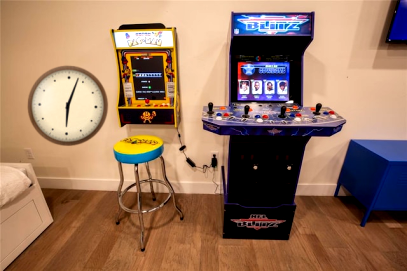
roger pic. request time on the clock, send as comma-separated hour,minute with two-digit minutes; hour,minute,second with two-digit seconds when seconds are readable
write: 6,03
